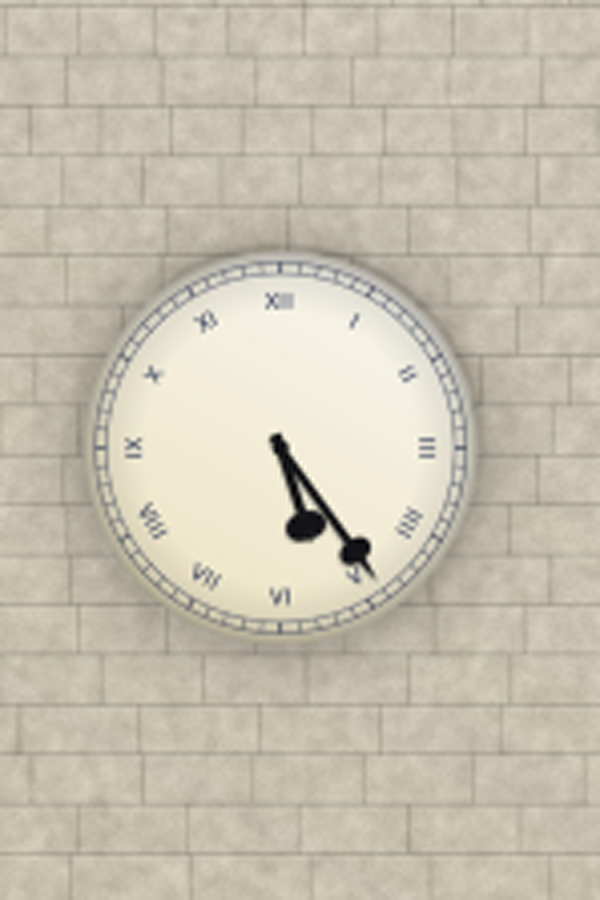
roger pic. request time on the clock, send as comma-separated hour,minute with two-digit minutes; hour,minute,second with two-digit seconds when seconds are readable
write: 5,24
